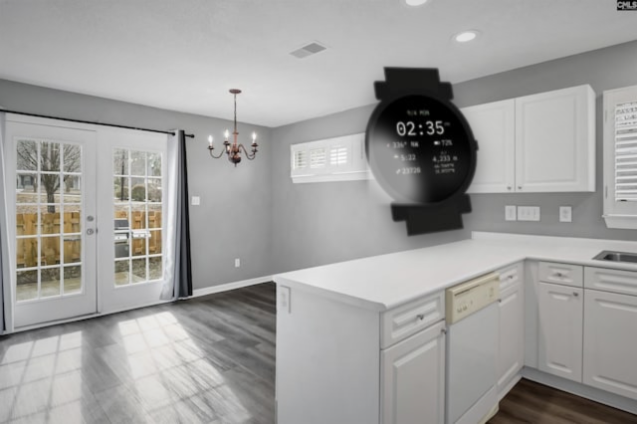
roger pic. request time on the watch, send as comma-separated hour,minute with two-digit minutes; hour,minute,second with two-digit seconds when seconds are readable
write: 2,35
